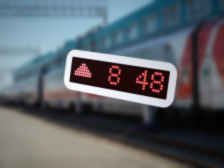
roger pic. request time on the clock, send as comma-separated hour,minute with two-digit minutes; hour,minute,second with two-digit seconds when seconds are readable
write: 8,48
